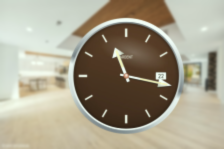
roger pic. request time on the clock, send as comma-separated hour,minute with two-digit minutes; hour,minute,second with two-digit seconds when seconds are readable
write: 11,17
